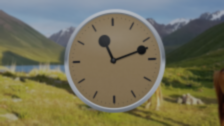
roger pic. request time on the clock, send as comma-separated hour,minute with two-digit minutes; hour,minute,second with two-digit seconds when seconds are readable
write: 11,12
